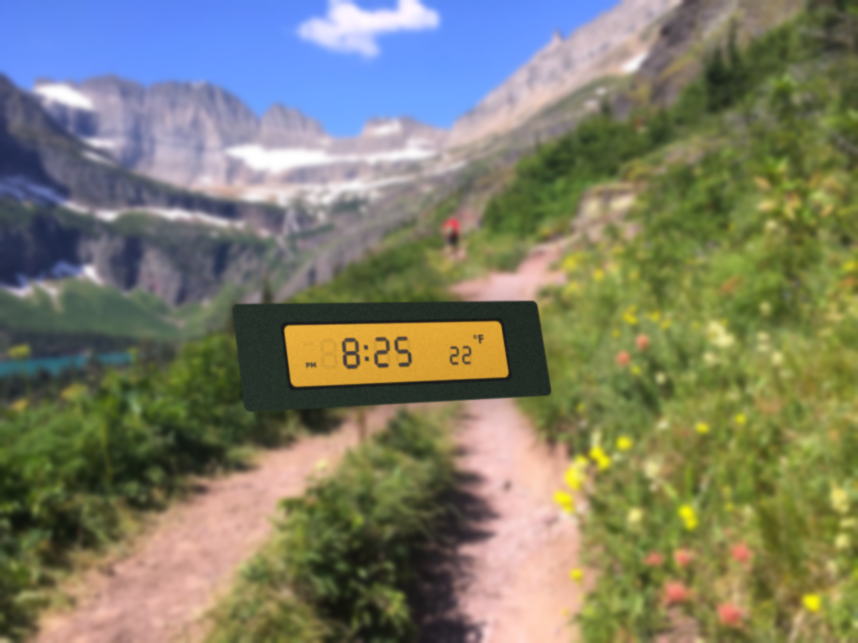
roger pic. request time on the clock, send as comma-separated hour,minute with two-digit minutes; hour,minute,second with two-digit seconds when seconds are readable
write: 8,25
